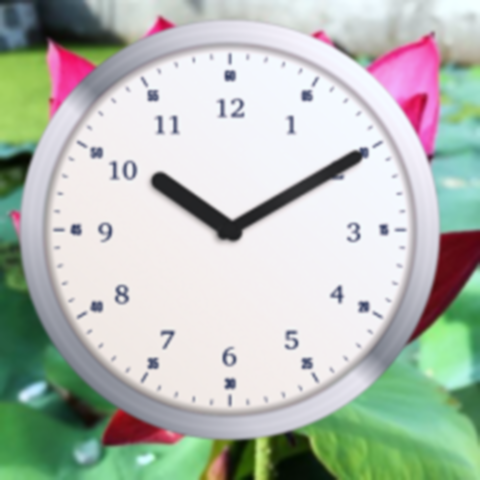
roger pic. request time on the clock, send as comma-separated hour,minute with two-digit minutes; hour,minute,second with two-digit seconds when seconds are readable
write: 10,10
